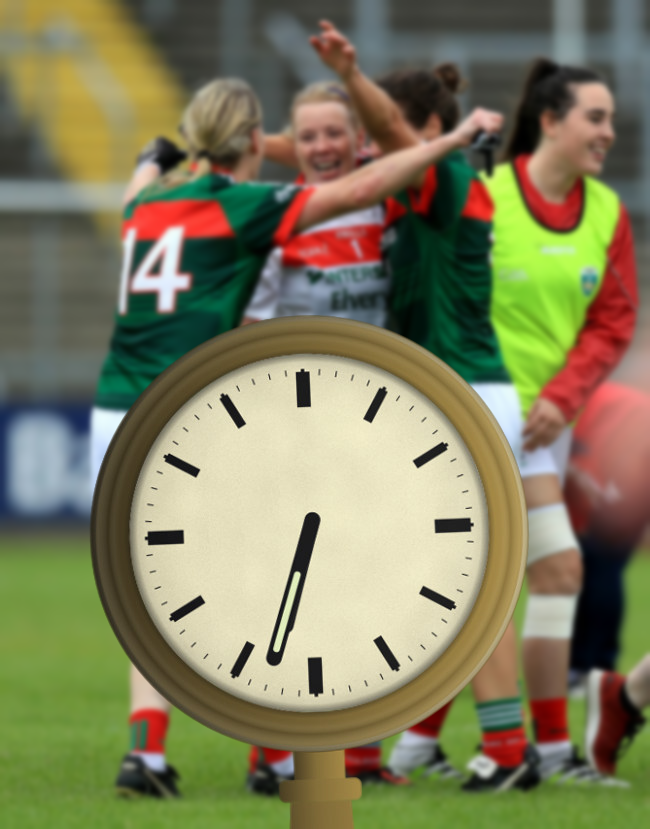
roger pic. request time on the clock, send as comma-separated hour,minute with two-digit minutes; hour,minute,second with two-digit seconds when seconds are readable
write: 6,33
